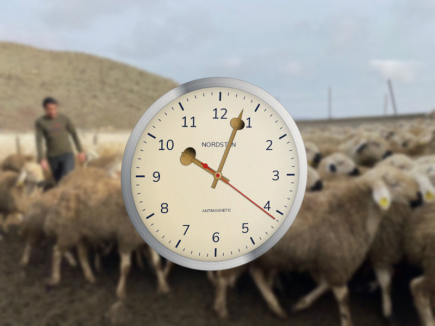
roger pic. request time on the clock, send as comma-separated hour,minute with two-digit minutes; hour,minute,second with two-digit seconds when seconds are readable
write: 10,03,21
